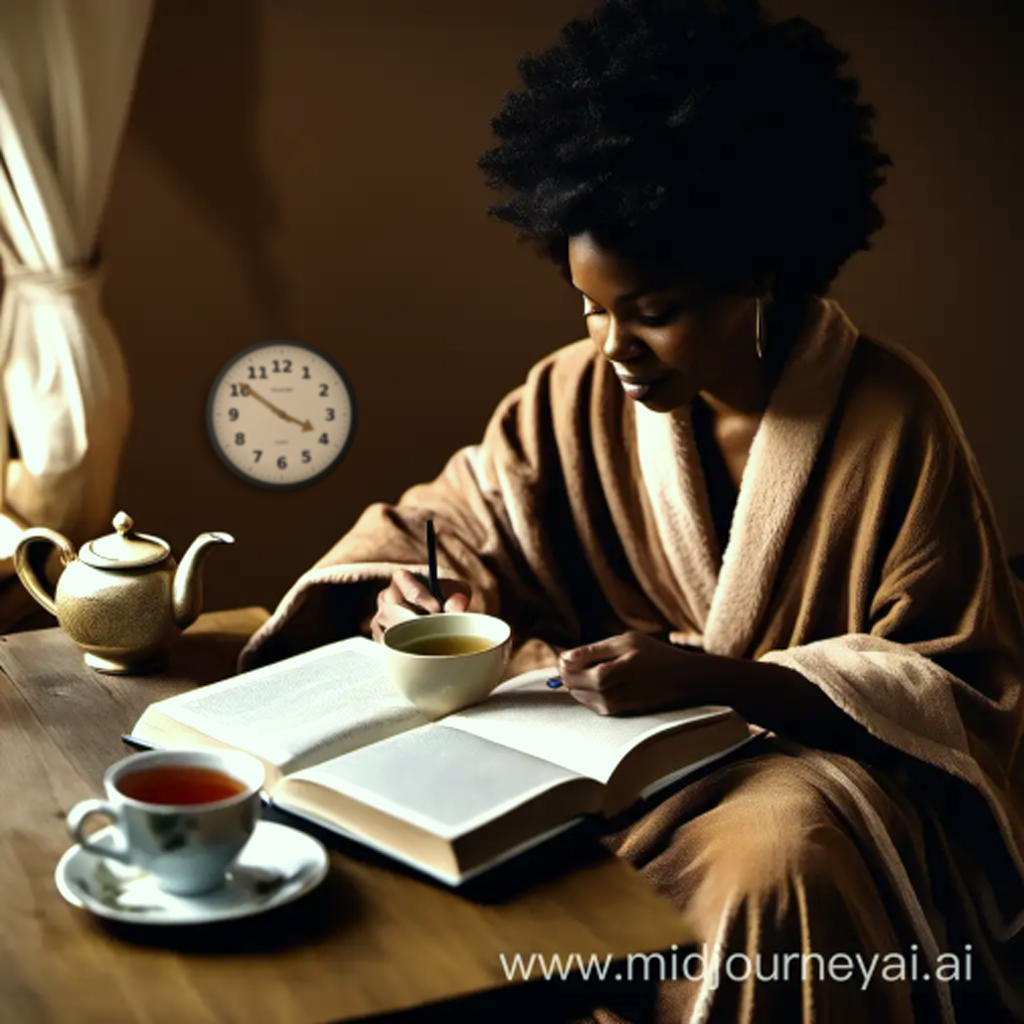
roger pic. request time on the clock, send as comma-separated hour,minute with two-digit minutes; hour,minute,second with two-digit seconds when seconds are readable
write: 3,51
